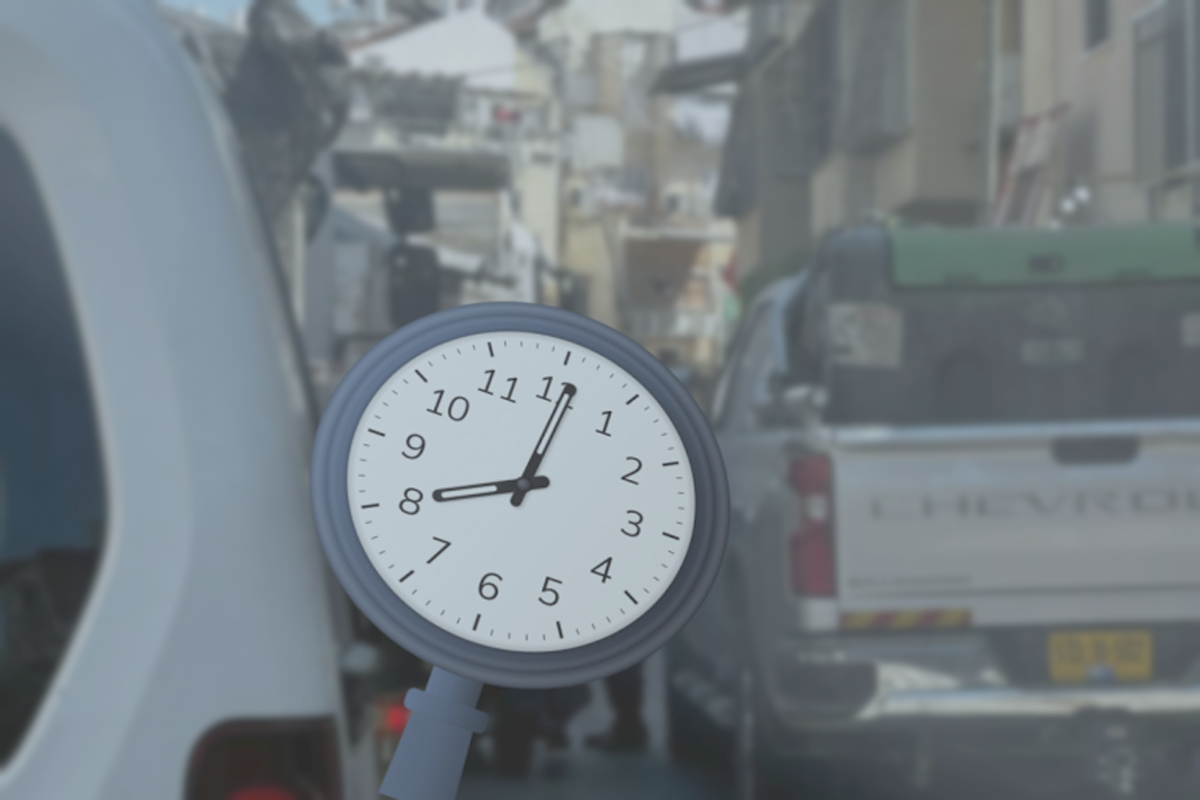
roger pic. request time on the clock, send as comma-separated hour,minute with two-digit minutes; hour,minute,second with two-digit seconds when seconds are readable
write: 8,01
